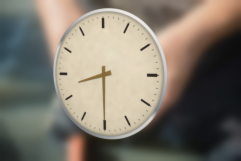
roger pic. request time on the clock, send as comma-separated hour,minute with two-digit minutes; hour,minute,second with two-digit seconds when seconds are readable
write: 8,30
